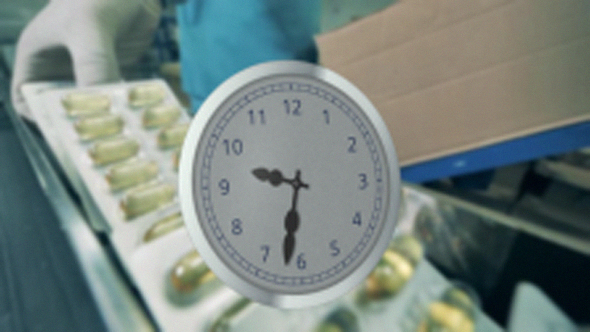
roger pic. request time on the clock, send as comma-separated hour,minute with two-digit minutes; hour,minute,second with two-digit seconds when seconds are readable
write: 9,32
